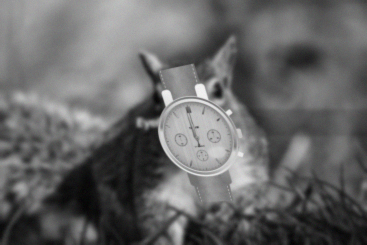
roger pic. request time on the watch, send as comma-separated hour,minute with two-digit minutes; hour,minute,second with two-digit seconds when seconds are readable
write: 11,59
